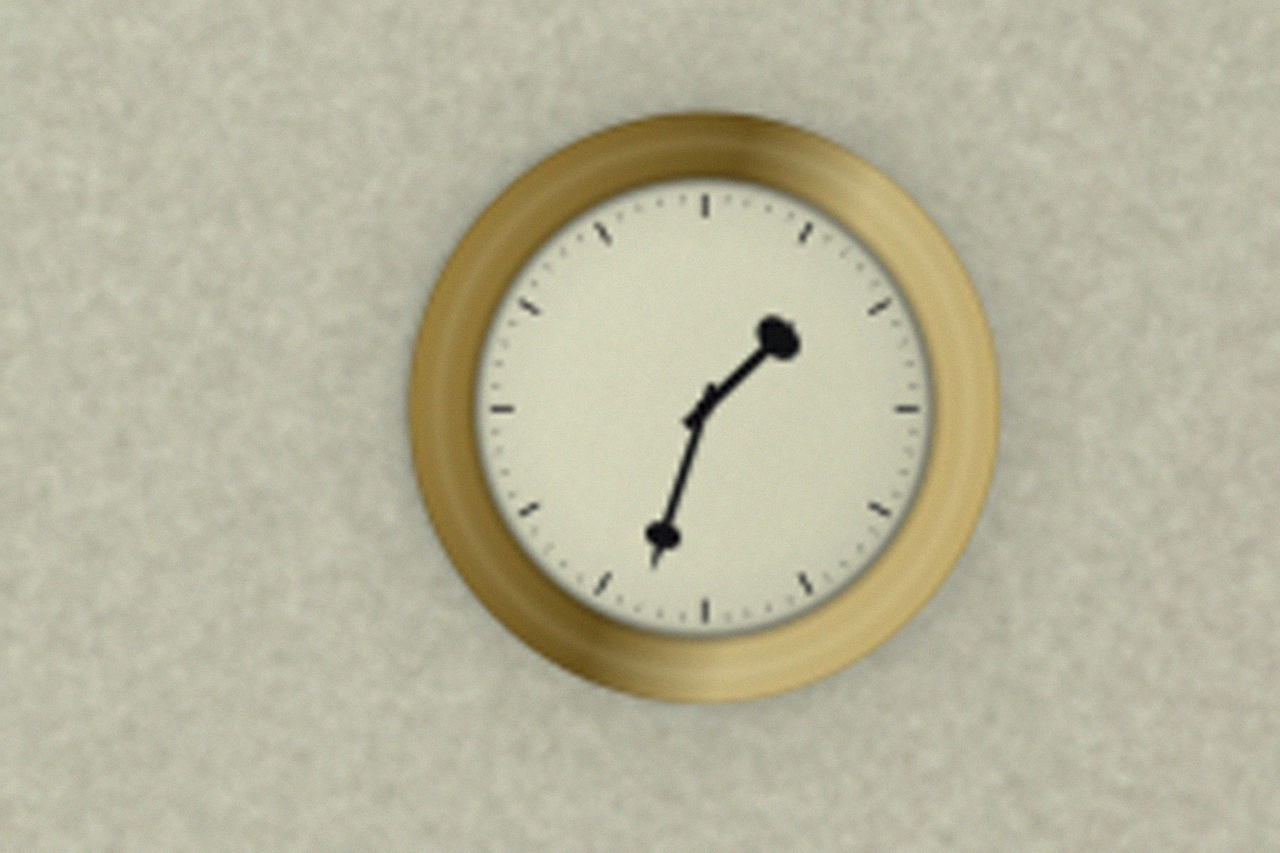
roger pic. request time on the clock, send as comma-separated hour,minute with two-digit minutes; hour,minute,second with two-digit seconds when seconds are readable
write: 1,33
